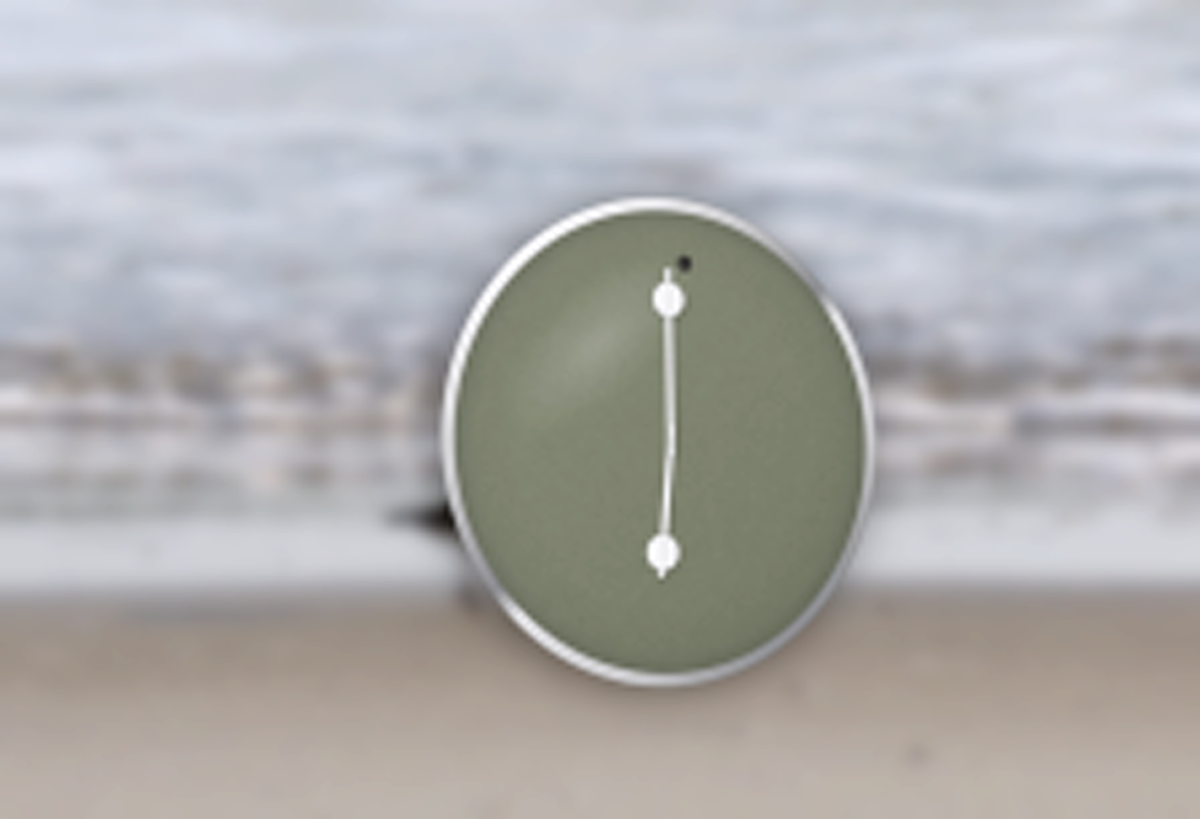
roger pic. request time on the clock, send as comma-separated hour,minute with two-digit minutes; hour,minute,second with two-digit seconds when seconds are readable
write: 5,59
